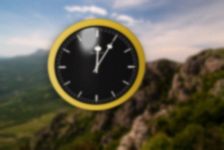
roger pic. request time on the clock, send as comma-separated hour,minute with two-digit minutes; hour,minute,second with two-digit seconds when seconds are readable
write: 12,05
